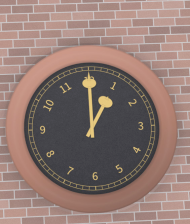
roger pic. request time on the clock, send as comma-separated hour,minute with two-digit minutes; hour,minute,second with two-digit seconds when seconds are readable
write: 1,00
